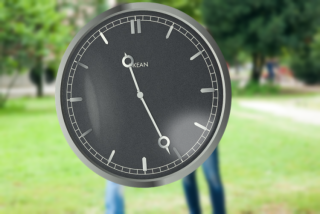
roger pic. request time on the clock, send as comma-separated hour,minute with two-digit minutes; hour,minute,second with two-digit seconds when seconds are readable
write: 11,26
